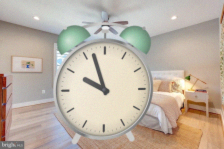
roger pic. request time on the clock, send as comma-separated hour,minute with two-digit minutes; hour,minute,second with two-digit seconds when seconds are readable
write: 9,57
